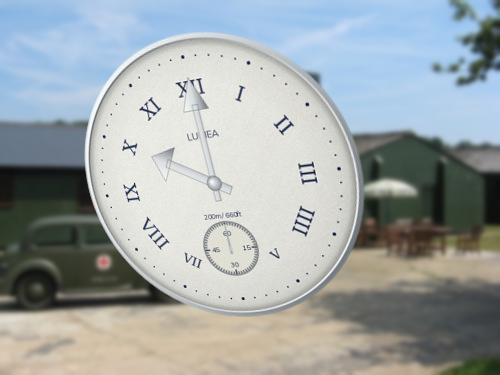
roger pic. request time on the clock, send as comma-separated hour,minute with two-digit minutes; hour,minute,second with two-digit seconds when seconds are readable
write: 10,00
